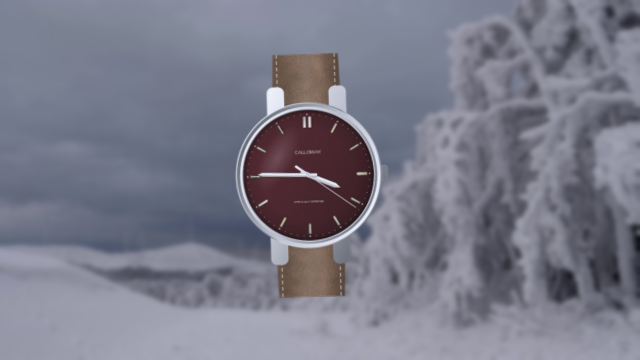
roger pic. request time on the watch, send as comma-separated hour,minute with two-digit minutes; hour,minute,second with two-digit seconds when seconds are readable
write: 3,45,21
